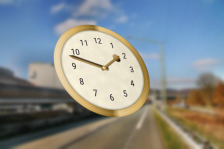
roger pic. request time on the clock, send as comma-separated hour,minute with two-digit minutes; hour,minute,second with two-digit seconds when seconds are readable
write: 1,48
